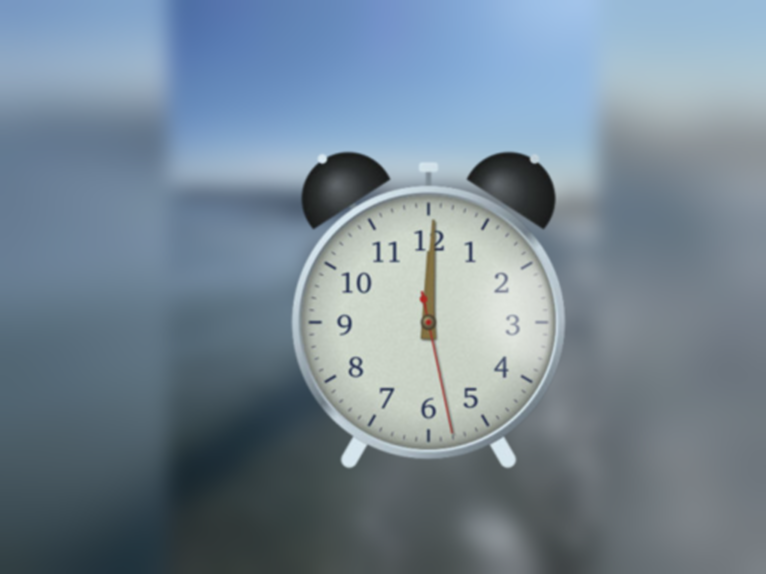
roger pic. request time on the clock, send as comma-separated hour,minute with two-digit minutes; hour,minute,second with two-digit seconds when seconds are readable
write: 12,00,28
